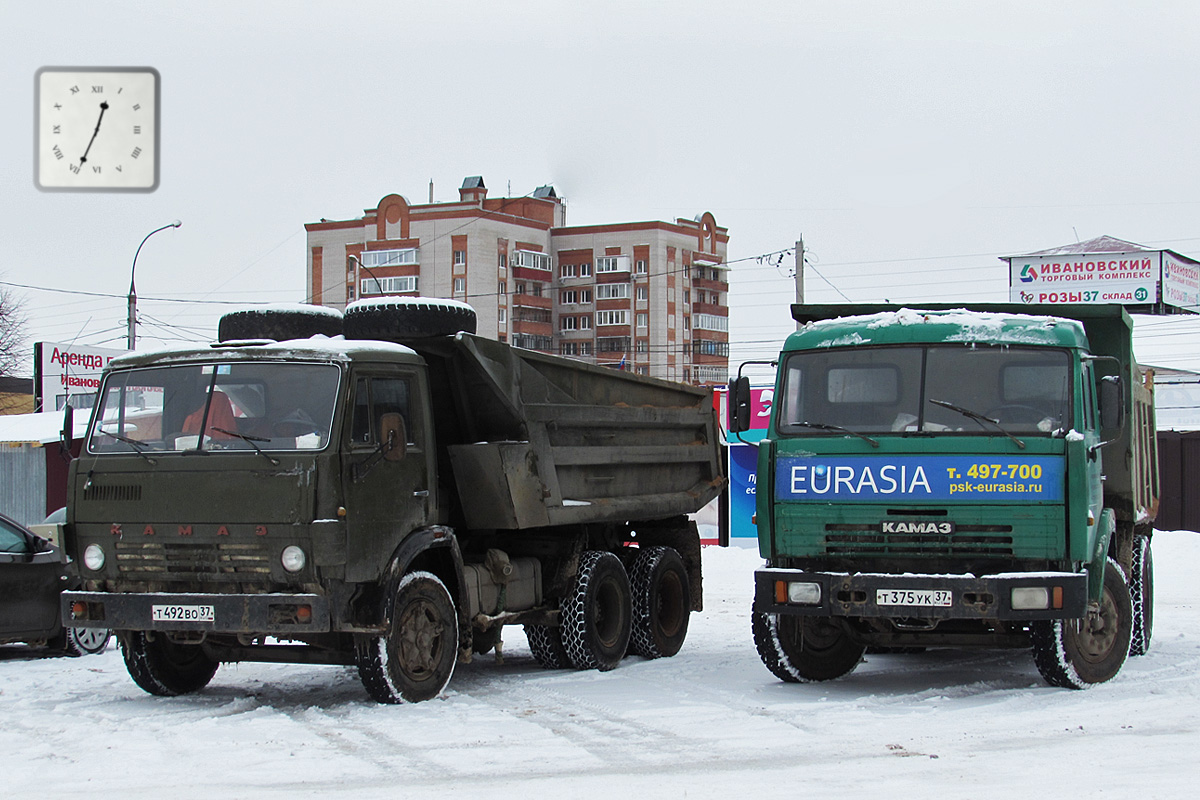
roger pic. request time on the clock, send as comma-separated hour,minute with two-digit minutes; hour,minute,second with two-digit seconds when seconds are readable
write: 12,34
